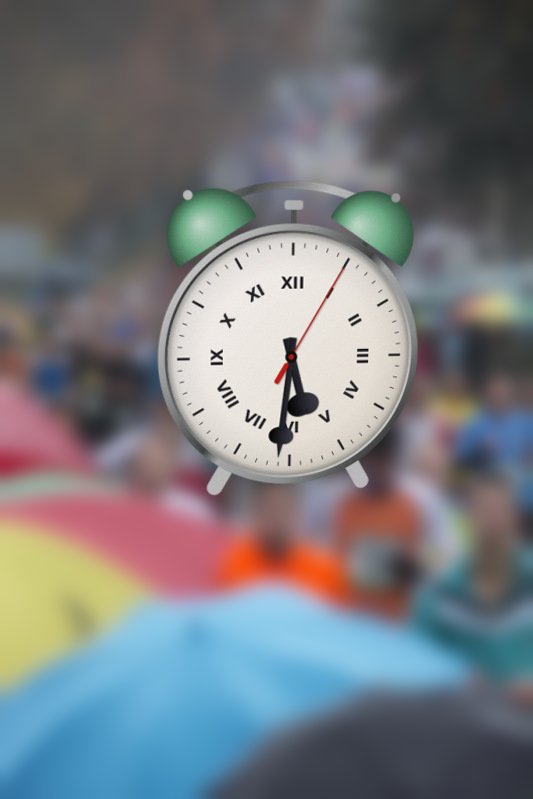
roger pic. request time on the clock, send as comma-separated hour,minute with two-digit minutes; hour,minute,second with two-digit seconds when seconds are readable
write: 5,31,05
